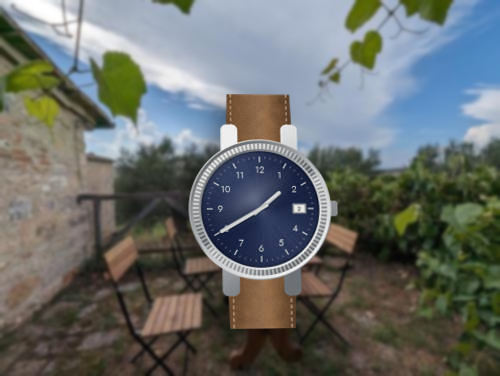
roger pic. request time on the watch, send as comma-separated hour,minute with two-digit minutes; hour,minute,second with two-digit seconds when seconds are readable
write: 1,40
